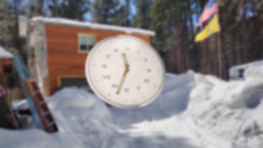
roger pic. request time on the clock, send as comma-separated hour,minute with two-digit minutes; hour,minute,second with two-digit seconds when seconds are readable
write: 11,33
